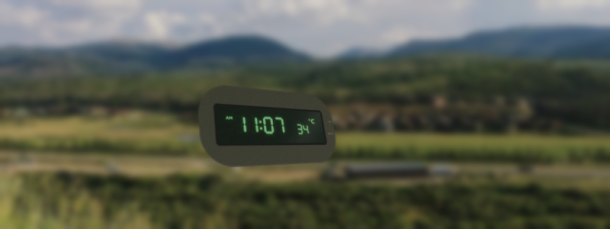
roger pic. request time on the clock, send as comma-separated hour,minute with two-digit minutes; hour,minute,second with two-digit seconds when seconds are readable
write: 11,07
